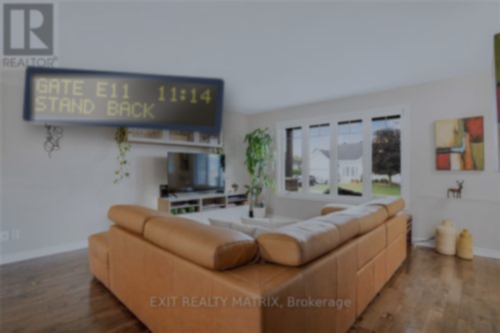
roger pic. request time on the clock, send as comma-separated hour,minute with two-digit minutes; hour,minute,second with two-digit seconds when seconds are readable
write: 11,14
